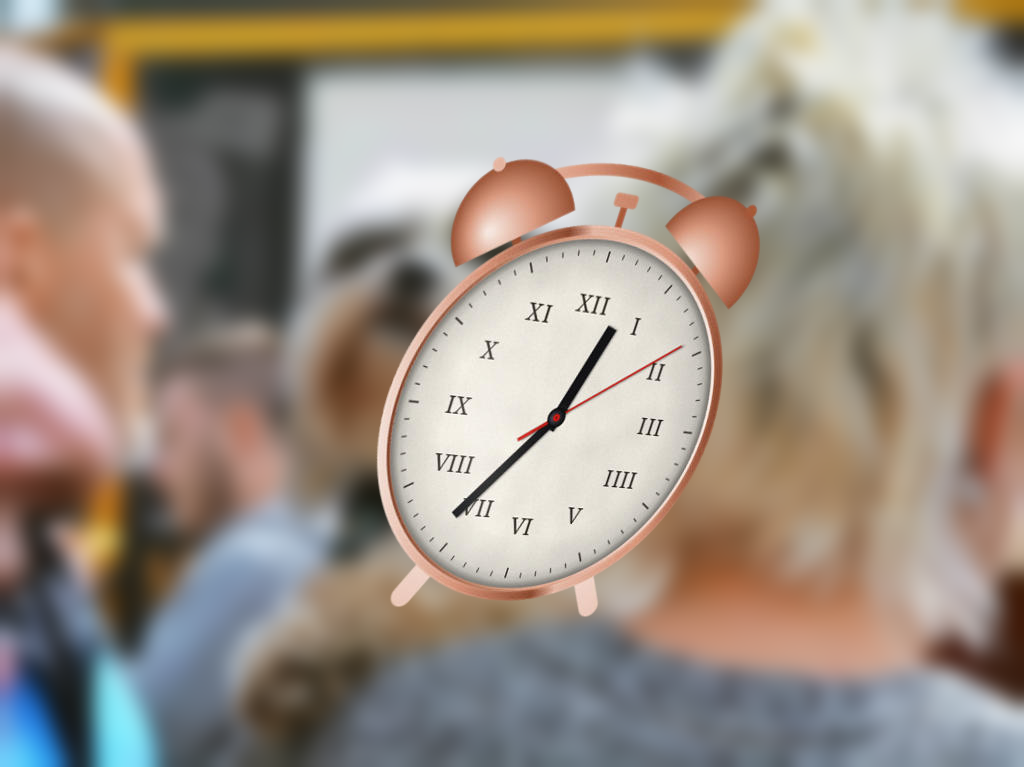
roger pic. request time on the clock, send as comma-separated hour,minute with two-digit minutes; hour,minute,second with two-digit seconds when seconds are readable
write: 12,36,09
